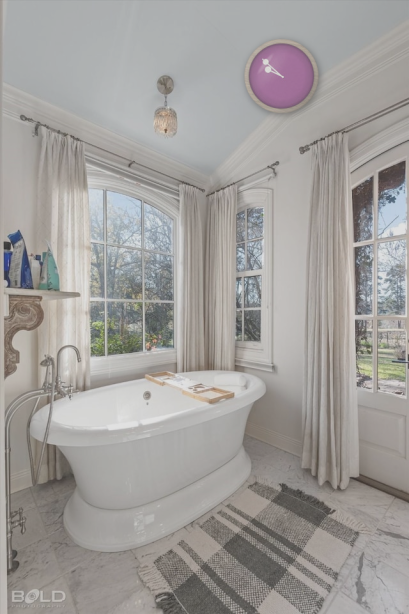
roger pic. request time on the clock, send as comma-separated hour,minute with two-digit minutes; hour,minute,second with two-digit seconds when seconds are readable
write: 9,52
